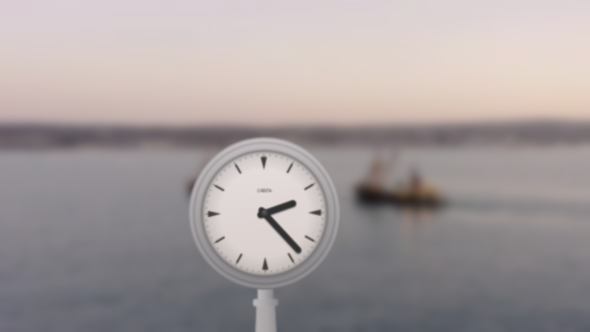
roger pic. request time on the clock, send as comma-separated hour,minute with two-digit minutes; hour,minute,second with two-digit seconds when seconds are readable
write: 2,23
